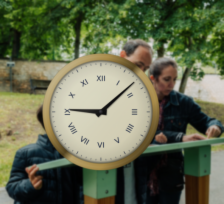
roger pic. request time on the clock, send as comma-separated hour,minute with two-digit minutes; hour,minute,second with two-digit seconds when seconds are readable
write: 9,08
